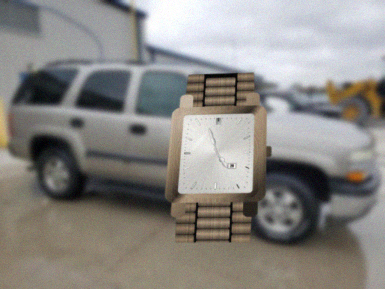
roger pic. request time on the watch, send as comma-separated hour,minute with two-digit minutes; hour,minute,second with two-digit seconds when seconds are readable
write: 4,57
